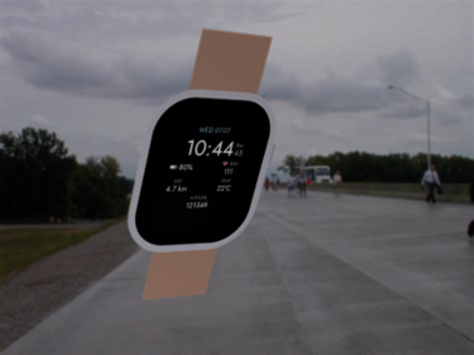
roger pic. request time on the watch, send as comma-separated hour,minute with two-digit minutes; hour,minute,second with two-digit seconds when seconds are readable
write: 10,44
